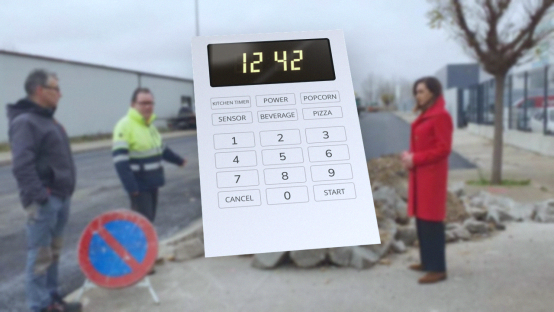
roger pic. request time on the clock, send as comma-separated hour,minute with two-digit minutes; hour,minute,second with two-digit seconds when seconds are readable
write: 12,42
